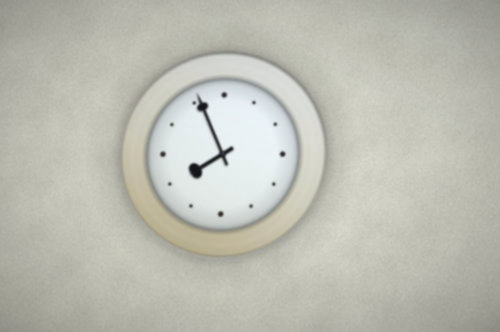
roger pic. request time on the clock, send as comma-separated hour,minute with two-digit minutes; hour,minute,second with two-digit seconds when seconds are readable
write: 7,56
